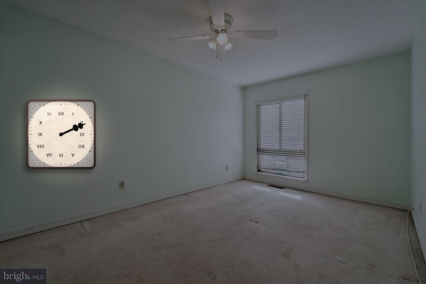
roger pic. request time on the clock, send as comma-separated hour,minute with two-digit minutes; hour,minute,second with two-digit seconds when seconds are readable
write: 2,11
